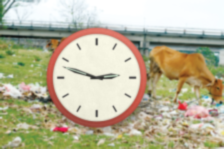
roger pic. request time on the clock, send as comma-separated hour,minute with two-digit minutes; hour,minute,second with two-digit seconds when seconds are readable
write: 2,48
